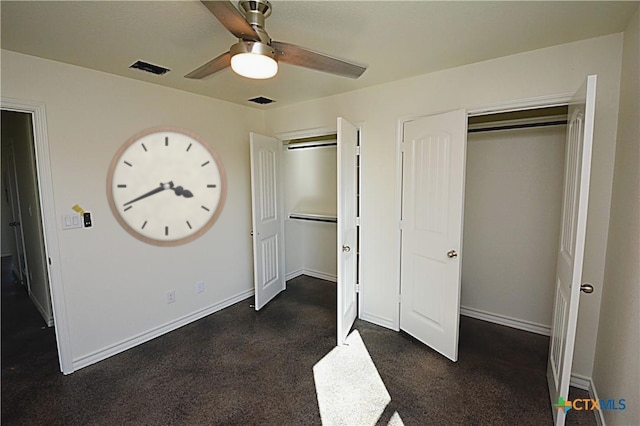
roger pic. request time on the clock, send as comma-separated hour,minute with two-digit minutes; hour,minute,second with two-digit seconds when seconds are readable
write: 3,41
